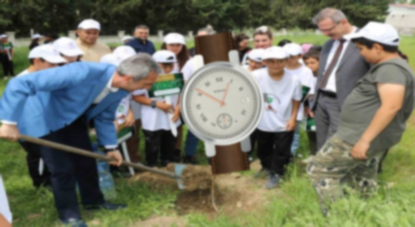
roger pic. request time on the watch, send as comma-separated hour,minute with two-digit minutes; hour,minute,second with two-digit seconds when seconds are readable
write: 12,51
